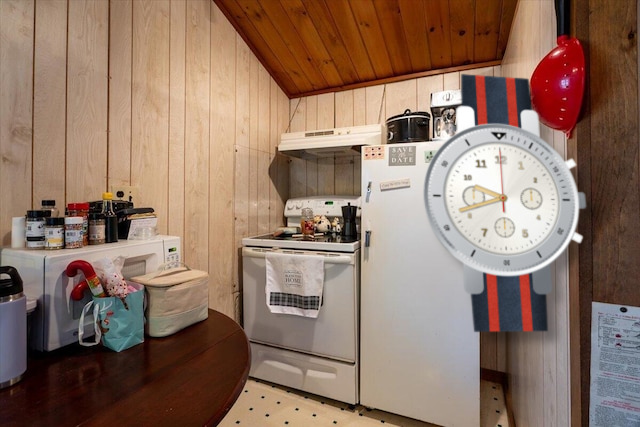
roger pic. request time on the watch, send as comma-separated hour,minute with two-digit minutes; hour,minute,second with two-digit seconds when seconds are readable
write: 9,42
